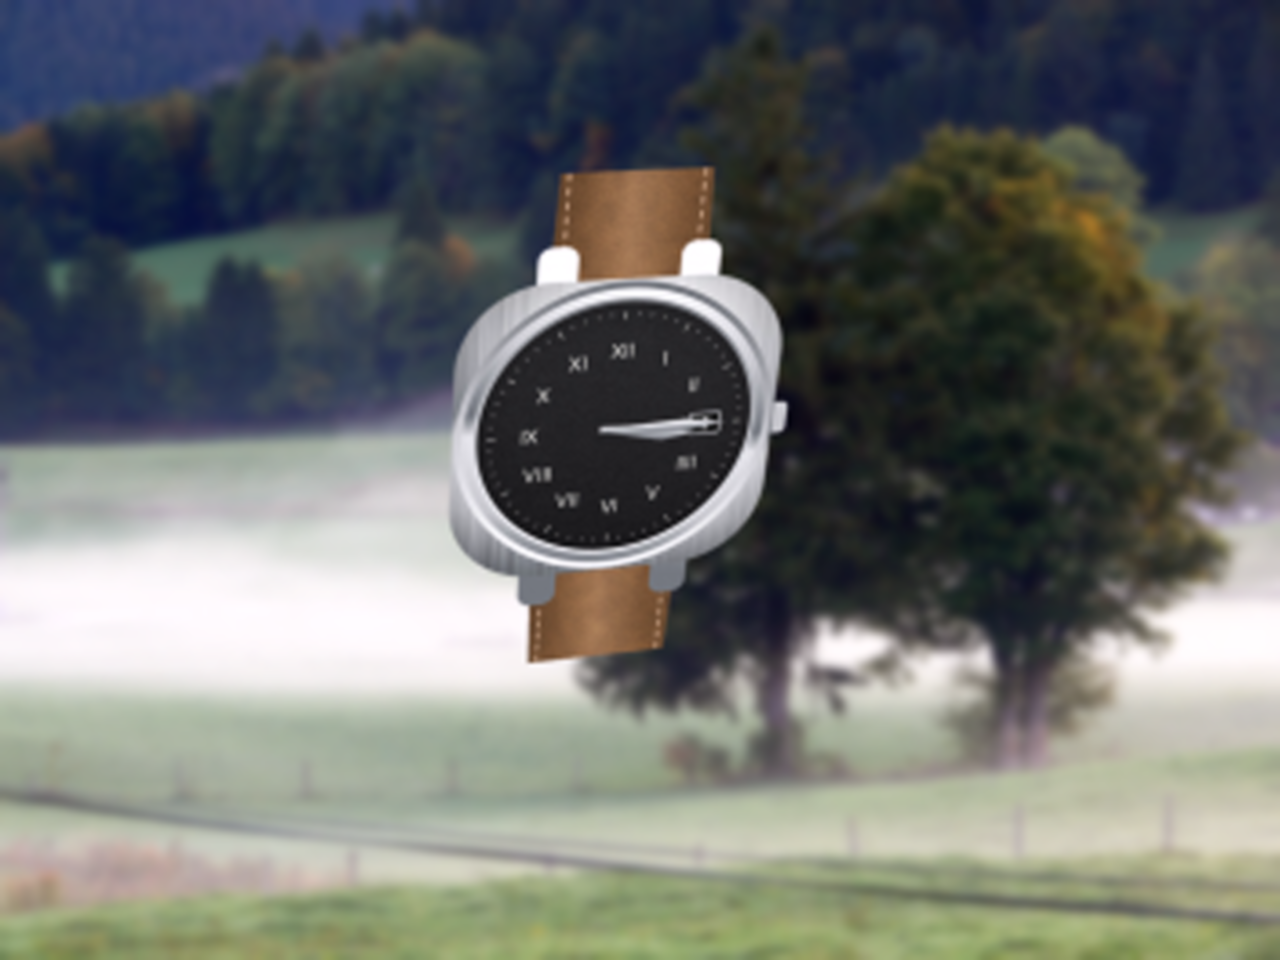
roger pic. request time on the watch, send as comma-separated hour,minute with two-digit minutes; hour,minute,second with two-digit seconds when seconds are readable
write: 3,15
